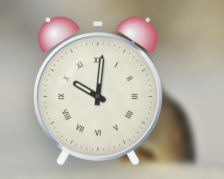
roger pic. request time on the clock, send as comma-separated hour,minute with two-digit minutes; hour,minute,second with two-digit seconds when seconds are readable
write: 10,01
